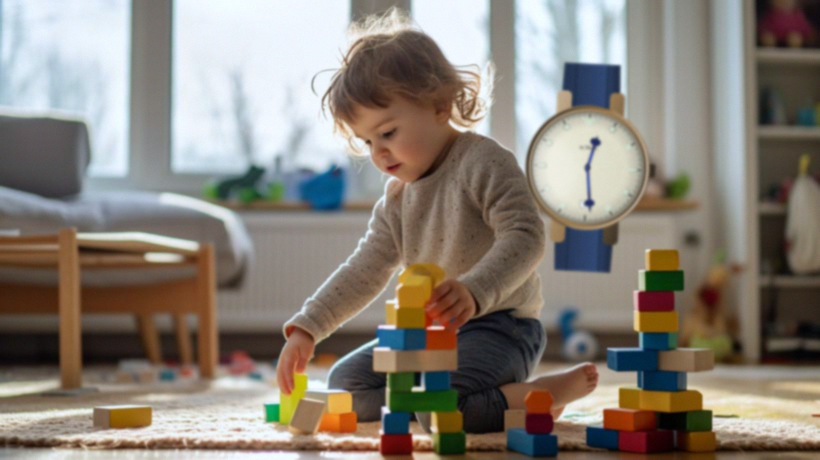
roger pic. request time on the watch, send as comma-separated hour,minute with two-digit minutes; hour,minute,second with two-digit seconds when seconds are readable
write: 12,29
